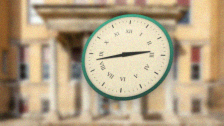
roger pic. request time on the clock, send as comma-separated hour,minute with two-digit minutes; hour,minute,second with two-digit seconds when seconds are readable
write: 2,43
